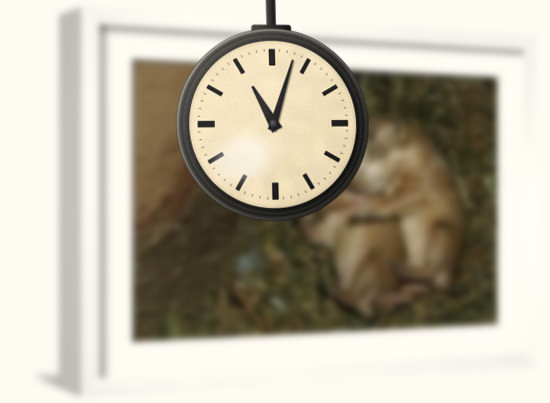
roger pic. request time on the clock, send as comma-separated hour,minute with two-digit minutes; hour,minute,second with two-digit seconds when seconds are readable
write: 11,03
